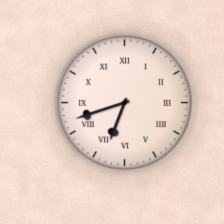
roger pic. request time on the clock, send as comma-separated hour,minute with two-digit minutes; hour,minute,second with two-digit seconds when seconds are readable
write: 6,42
